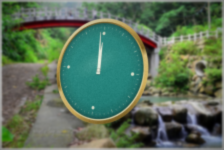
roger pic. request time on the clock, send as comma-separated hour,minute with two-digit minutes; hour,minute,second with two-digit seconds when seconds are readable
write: 11,59
